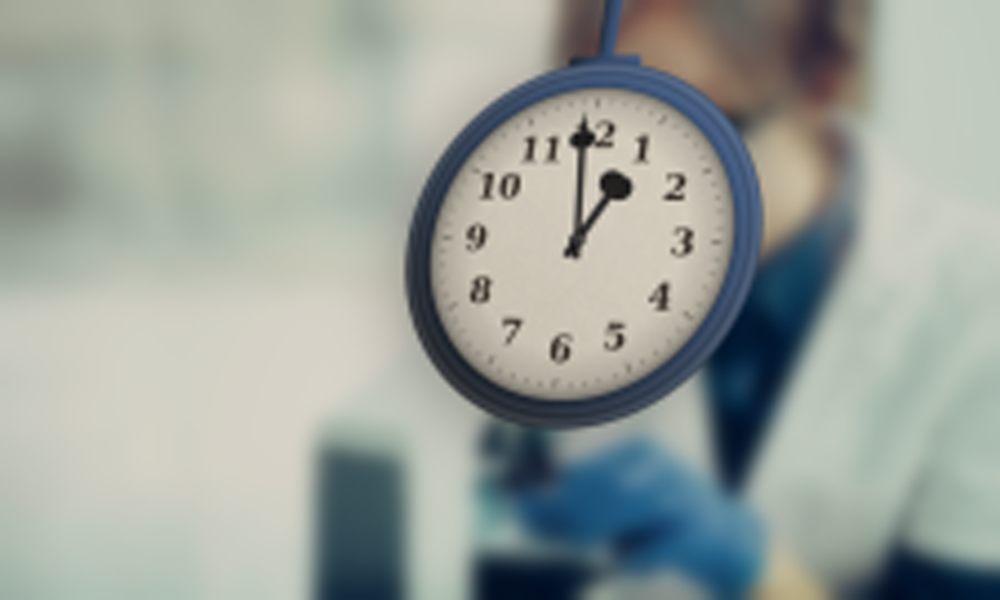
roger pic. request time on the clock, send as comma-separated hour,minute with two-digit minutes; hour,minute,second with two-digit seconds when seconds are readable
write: 12,59
